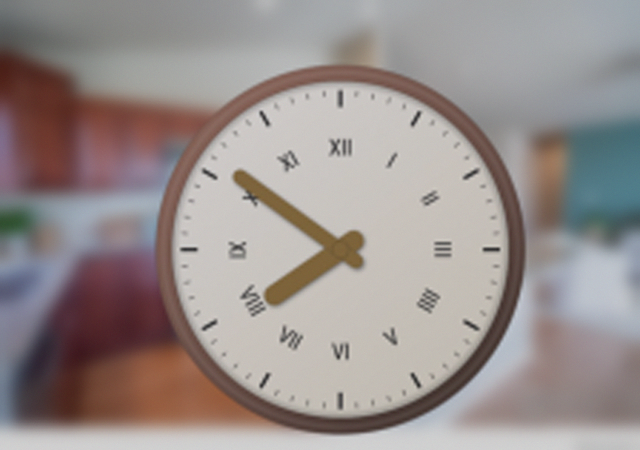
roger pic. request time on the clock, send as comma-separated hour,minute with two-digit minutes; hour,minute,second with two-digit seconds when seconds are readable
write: 7,51
